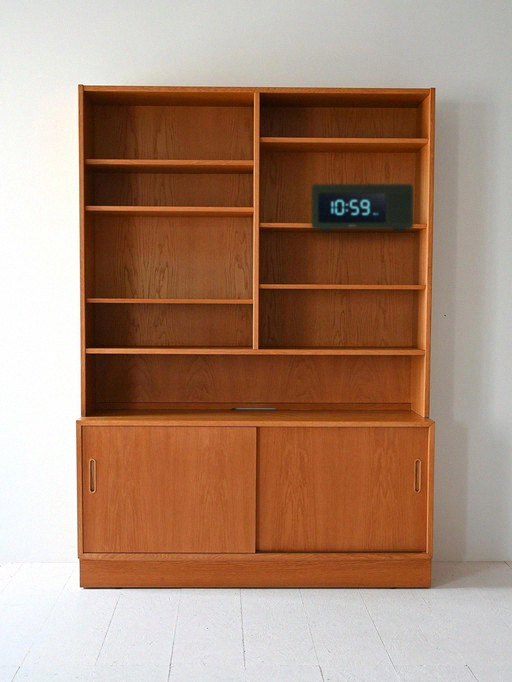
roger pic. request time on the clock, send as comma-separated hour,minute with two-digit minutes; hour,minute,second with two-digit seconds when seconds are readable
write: 10,59
